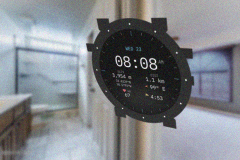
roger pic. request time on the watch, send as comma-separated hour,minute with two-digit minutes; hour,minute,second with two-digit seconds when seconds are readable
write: 8,08
